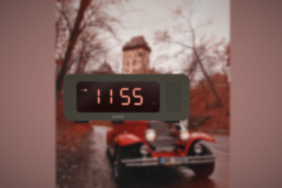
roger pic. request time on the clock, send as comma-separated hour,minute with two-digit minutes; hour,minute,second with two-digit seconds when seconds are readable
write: 11,55
